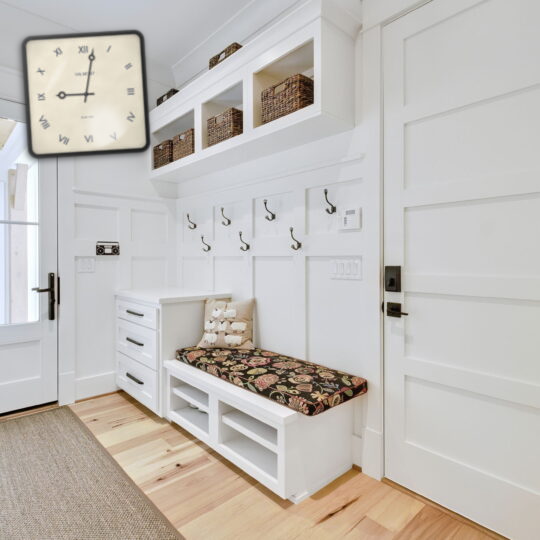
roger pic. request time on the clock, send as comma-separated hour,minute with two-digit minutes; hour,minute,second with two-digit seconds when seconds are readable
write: 9,02
